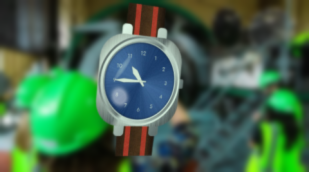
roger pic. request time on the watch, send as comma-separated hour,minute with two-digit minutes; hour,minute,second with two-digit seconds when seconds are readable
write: 10,45
